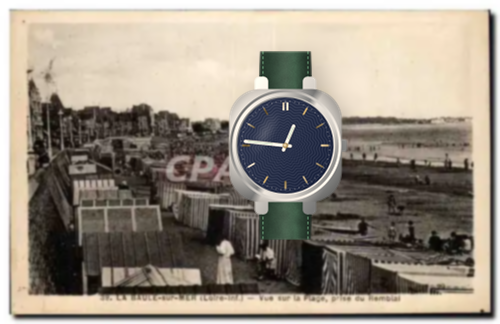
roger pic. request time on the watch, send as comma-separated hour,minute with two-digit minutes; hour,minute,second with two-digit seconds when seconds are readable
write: 12,46
